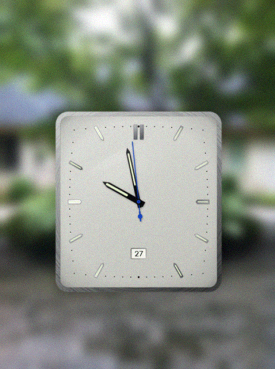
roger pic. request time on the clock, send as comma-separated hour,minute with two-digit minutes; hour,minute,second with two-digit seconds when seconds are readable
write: 9,57,59
